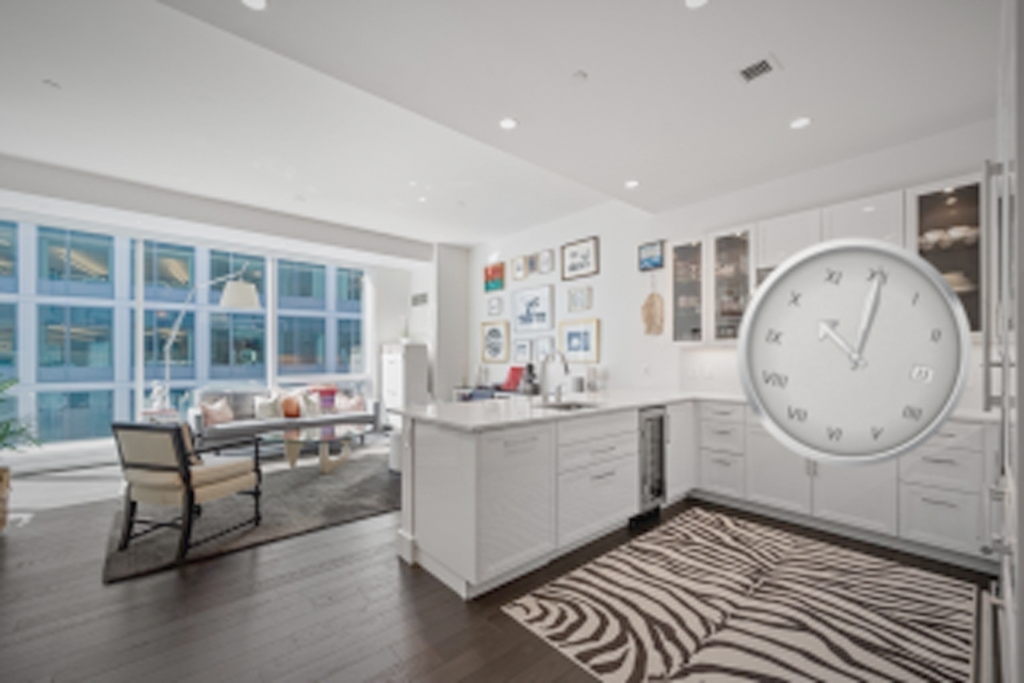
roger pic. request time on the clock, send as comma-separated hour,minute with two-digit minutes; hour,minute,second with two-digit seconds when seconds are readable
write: 10,00
